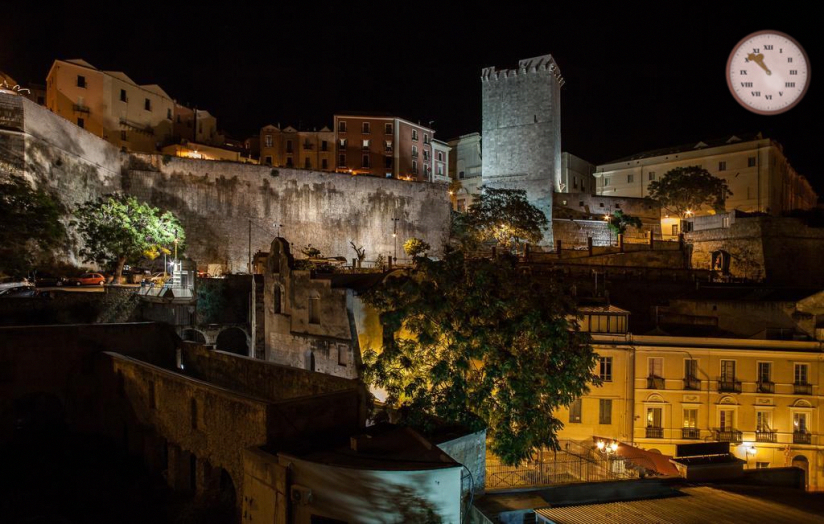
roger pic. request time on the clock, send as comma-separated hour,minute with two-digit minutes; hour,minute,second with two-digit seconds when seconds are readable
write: 10,52
